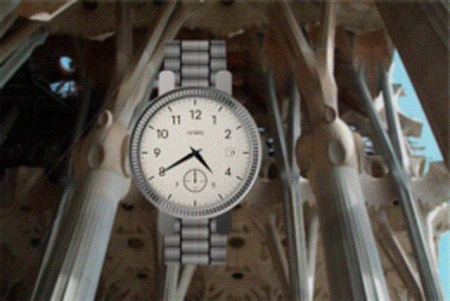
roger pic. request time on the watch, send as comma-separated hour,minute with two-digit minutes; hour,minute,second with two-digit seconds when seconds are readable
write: 4,40
